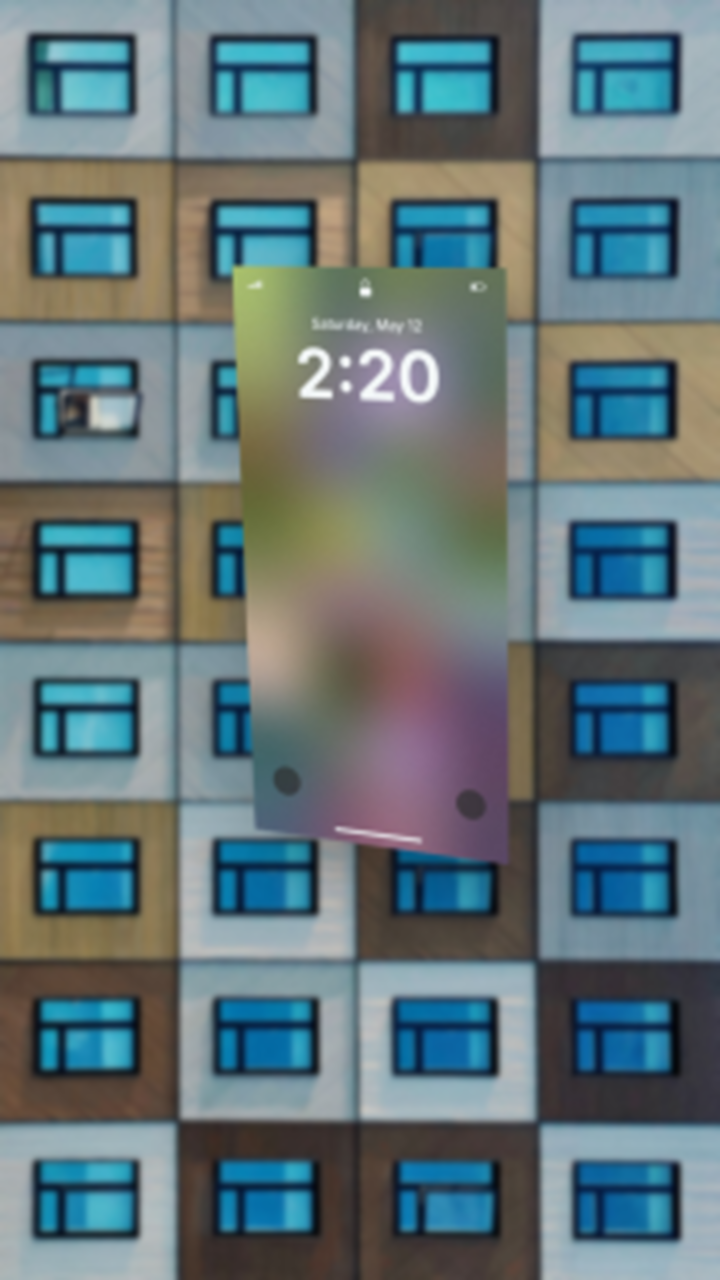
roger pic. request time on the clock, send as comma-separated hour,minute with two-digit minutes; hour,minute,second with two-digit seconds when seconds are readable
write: 2,20
